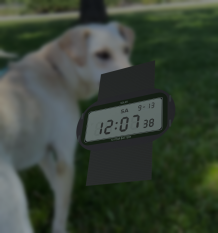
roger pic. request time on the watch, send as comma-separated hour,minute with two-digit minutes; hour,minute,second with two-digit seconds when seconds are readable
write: 12,07,38
